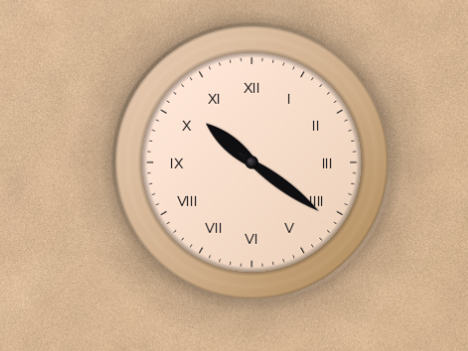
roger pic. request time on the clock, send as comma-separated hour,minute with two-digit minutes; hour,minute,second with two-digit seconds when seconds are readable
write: 10,21
